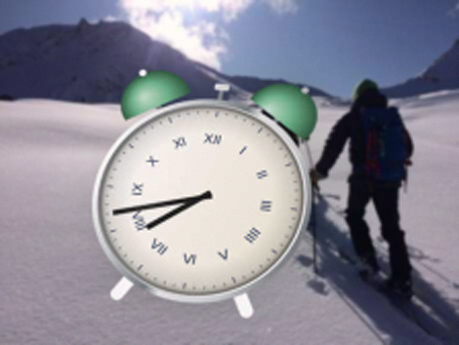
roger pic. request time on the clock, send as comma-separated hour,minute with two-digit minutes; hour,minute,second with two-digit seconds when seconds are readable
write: 7,42
